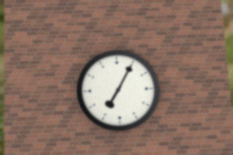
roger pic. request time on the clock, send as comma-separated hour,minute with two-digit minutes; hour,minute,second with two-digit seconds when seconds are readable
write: 7,05
